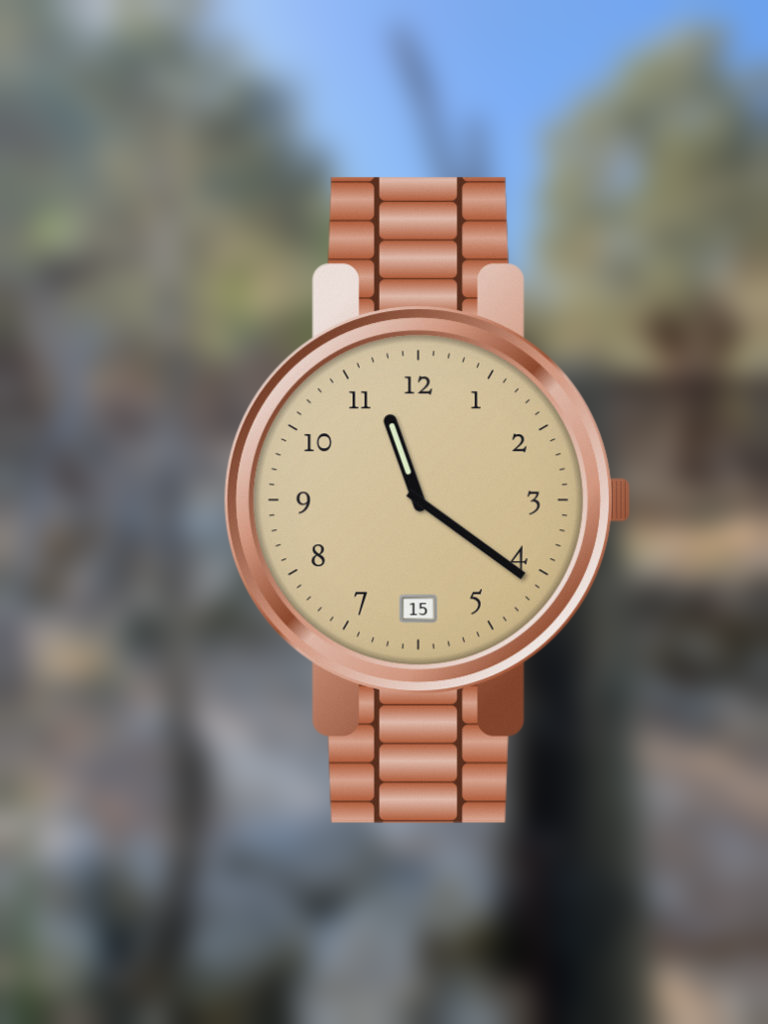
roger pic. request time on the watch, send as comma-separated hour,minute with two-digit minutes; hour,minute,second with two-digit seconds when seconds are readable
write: 11,21
